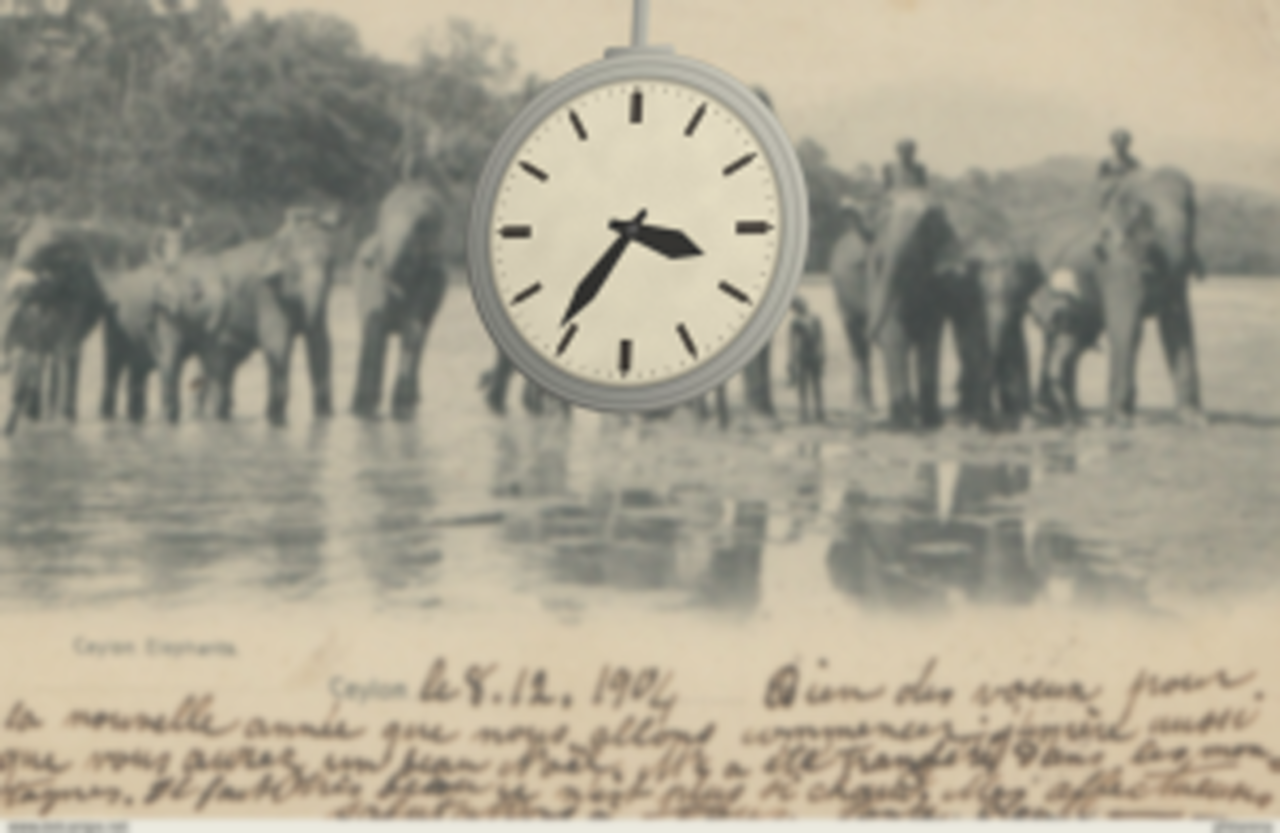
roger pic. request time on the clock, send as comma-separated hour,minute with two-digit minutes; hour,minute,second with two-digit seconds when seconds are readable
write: 3,36
